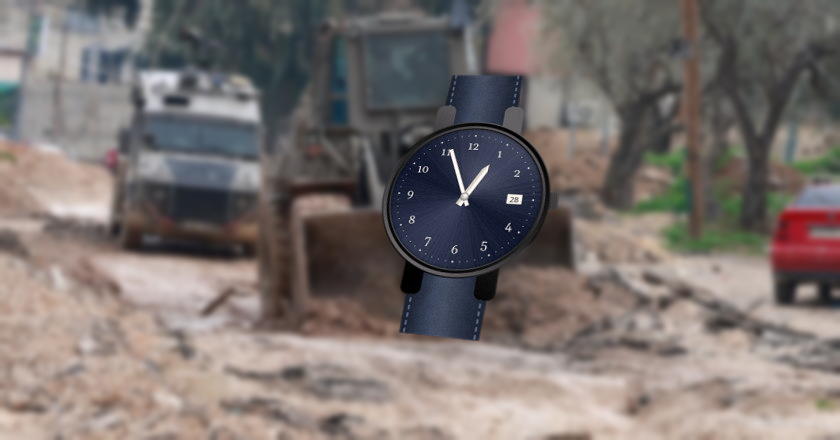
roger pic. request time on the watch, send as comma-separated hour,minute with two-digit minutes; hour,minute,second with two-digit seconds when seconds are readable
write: 12,56
